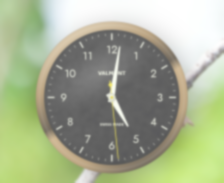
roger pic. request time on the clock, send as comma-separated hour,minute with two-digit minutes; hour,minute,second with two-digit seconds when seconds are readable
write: 5,01,29
